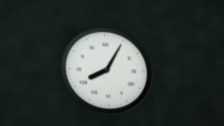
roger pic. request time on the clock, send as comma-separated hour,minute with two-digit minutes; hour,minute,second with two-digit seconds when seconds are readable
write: 8,05
